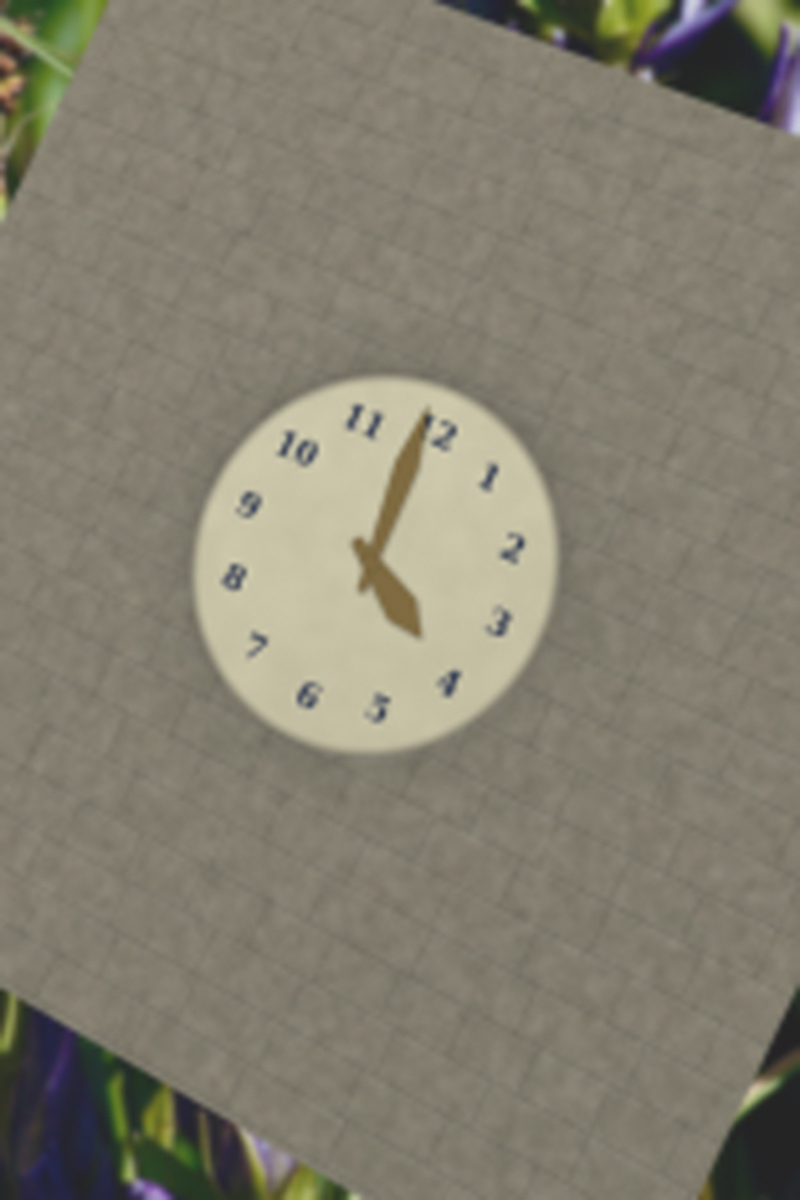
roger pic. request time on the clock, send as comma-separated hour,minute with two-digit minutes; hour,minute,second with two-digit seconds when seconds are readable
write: 3,59
